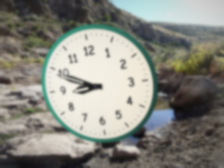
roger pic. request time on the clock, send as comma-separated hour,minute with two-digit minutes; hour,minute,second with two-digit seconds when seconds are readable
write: 8,49
